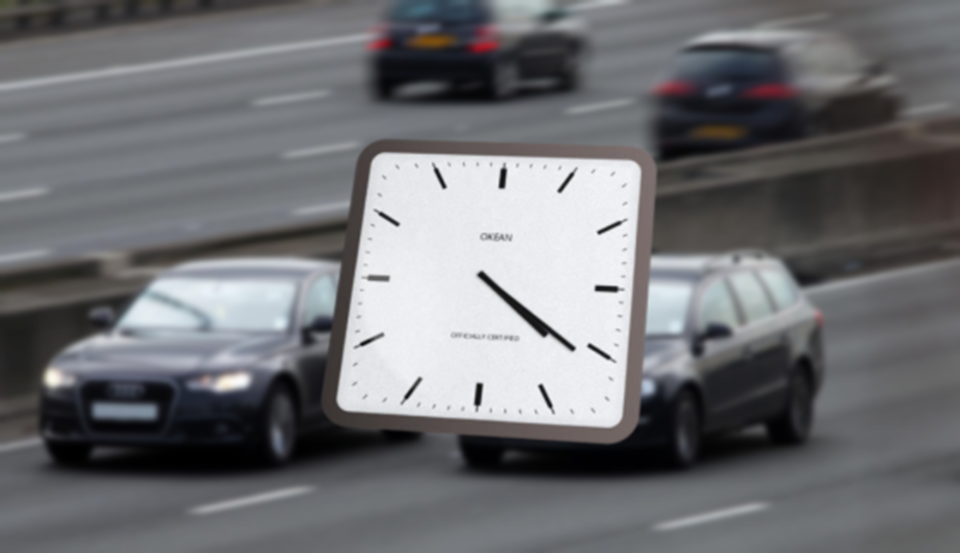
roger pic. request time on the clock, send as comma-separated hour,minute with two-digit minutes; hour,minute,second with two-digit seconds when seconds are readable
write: 4,21
